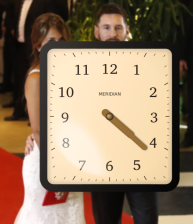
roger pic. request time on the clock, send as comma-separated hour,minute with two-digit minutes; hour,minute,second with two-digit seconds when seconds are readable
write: 4,22
